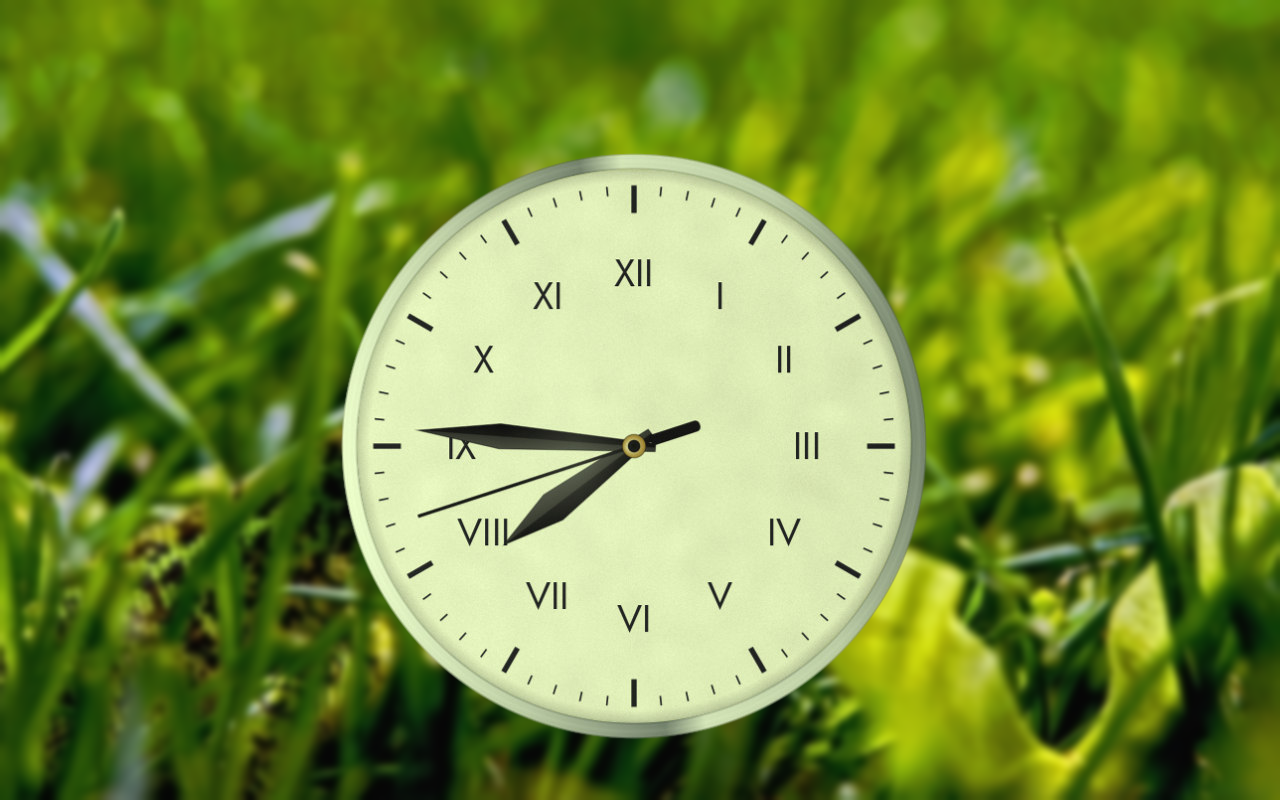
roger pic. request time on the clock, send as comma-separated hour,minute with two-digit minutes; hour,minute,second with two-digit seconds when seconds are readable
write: 7,45,42
